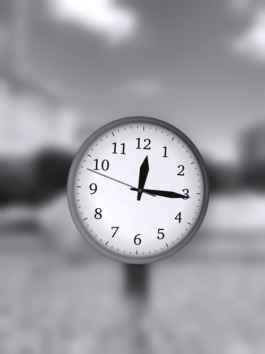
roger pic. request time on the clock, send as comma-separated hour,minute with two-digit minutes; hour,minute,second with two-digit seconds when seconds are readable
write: 12,15,48
